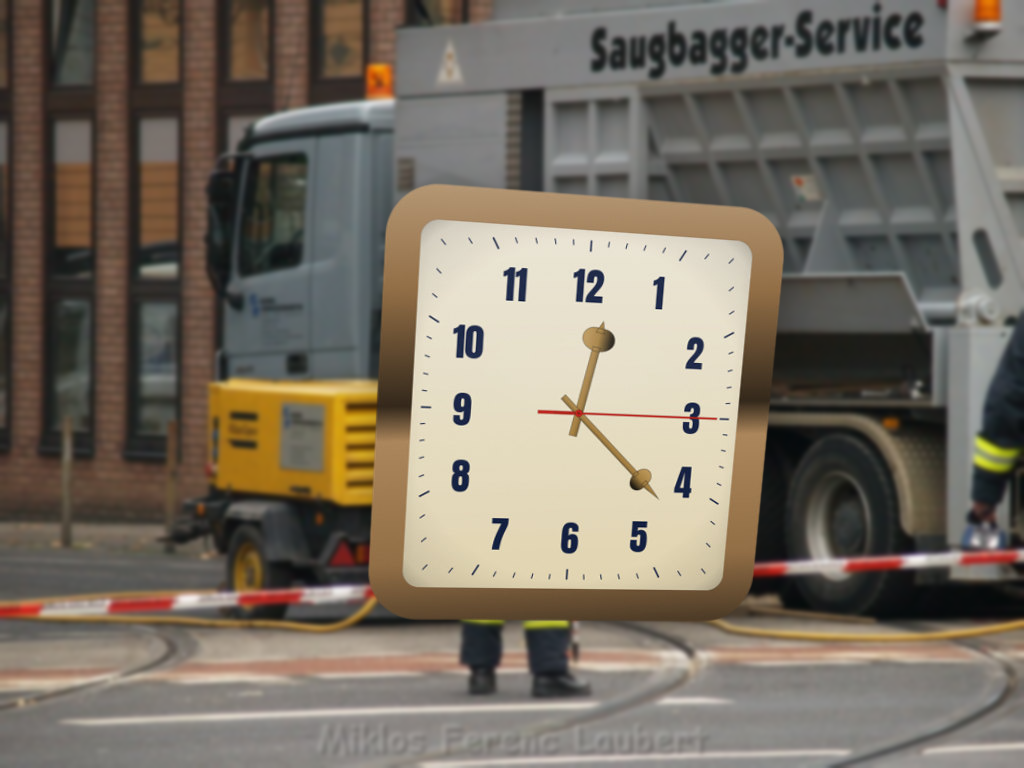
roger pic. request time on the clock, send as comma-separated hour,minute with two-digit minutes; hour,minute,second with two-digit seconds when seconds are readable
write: 12,22,15
